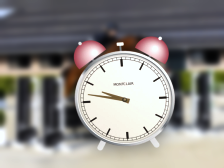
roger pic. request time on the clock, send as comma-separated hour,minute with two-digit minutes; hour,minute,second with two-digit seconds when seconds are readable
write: 9,47
